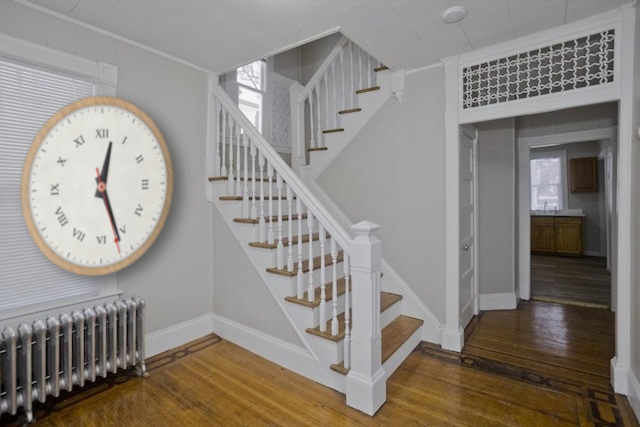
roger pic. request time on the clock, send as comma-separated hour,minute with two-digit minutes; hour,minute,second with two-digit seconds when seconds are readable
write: 12,26,27
